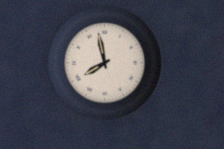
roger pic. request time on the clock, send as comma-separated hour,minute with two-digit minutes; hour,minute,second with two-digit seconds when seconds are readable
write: 7,58
